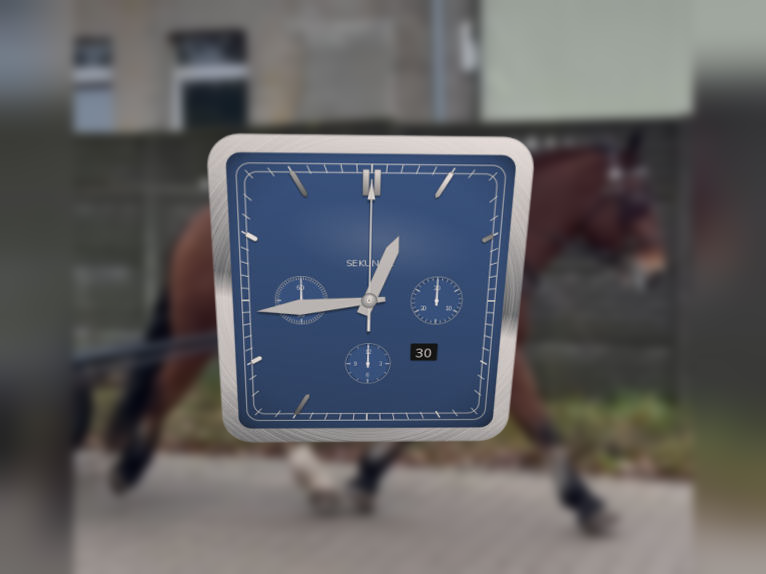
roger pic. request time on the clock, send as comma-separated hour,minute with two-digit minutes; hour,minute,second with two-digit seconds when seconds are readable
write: 12,44
